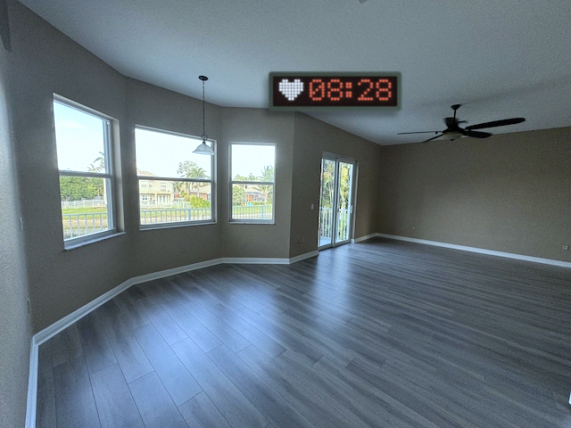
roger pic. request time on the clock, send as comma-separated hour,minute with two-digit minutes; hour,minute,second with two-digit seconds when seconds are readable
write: 8,28
